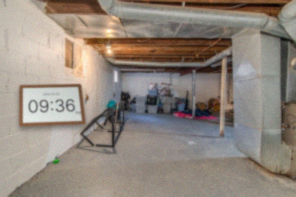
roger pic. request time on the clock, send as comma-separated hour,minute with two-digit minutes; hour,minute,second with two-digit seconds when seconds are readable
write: 9,36
